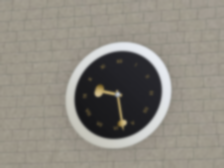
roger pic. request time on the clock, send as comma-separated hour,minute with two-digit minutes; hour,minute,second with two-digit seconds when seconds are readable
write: 9,28
